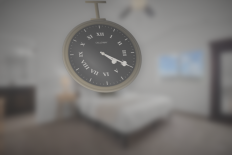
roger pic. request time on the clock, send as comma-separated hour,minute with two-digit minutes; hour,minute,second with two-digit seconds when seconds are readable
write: 4,20
